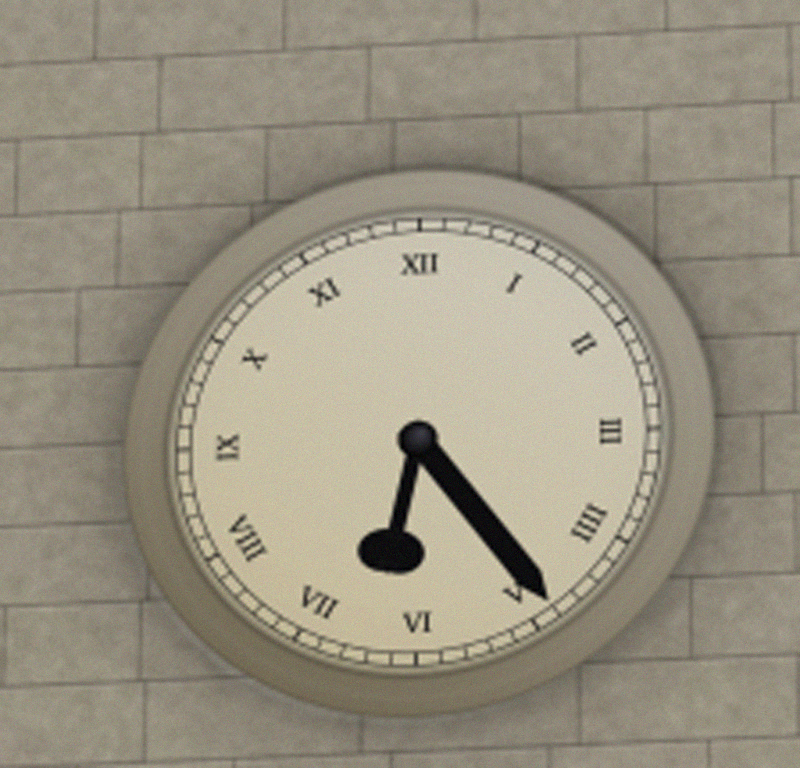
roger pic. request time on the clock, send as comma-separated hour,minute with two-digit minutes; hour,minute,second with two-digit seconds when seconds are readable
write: 6,24
